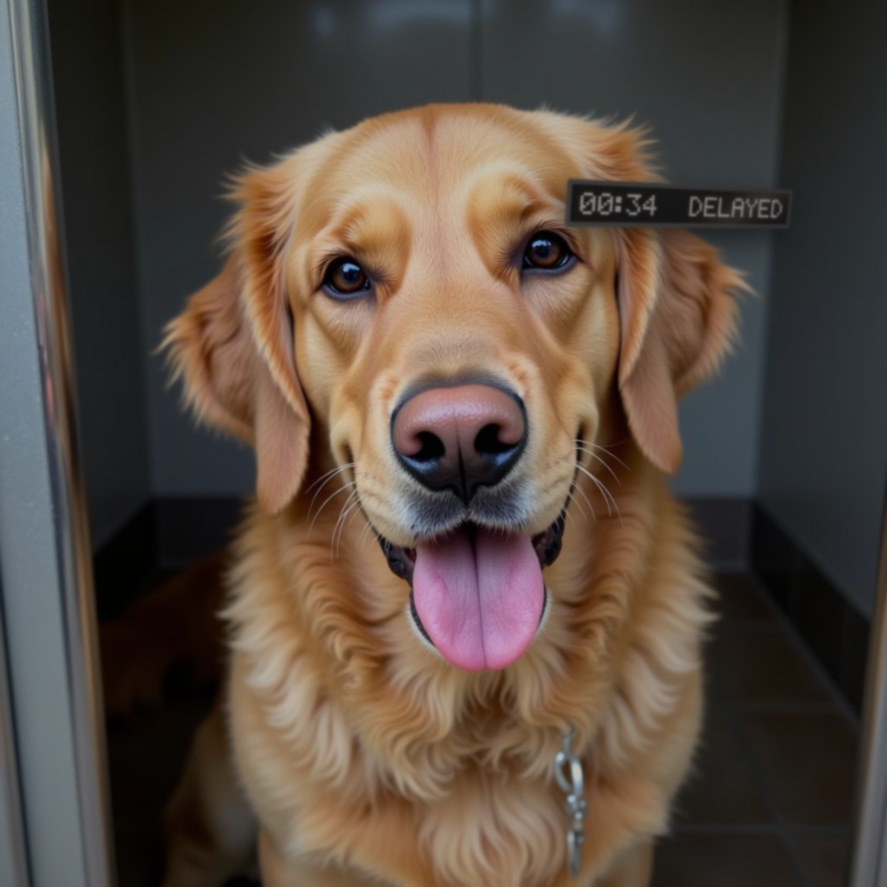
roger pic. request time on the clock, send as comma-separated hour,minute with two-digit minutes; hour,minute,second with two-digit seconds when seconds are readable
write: 0,34
